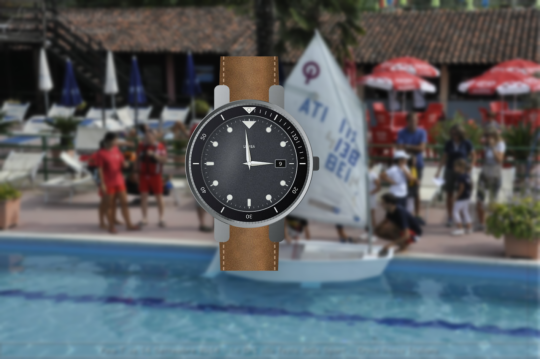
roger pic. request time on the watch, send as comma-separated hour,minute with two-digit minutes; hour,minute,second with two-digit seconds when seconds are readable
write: 2,59
